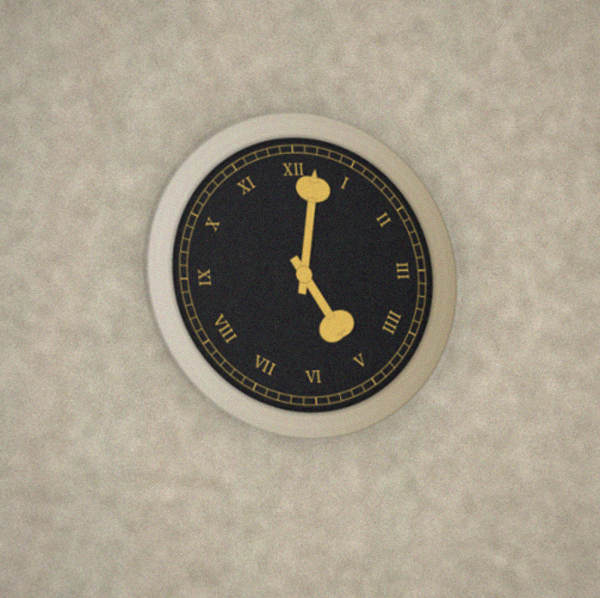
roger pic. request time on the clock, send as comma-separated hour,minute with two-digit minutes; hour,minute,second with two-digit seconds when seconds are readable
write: 5,02
